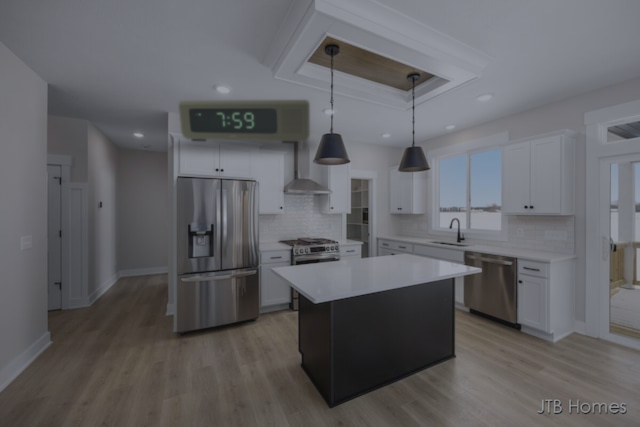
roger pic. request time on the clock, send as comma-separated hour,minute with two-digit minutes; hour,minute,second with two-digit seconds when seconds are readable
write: 7,59
